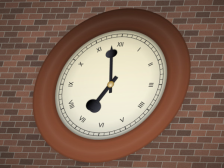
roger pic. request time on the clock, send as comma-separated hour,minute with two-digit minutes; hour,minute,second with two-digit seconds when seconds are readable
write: 6,58
